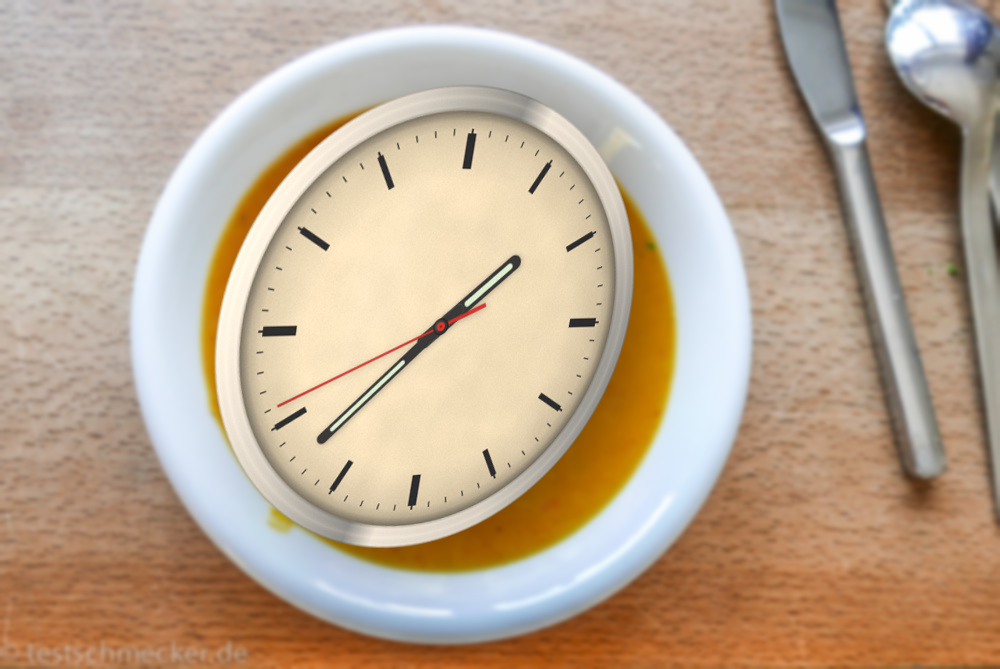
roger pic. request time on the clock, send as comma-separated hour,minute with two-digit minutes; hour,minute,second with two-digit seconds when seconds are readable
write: 1,37,41
